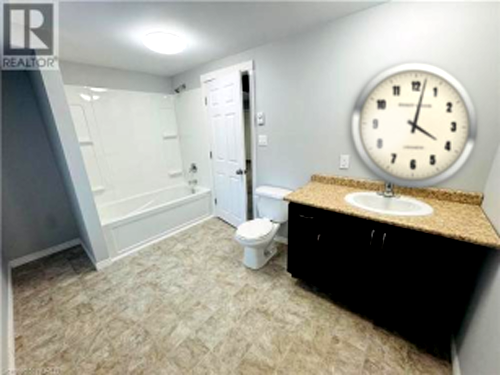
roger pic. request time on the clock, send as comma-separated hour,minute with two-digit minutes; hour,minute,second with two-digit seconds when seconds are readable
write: 4,02
